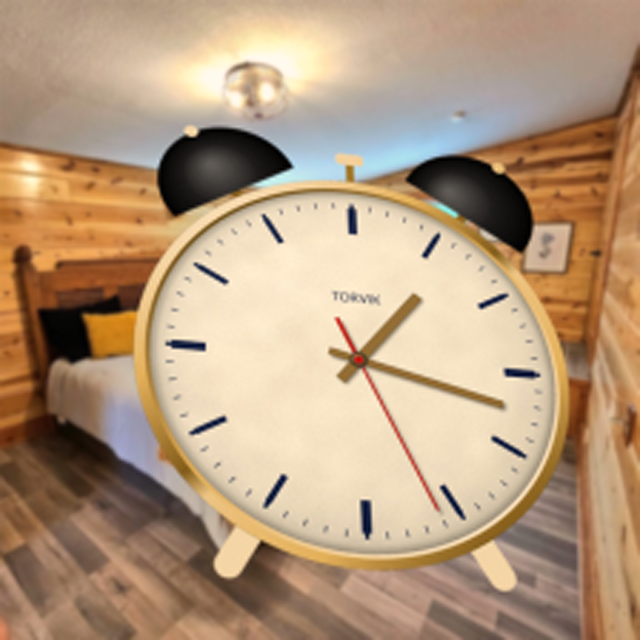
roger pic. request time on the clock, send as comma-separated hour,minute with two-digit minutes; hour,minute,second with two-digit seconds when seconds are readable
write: 1,17,26
